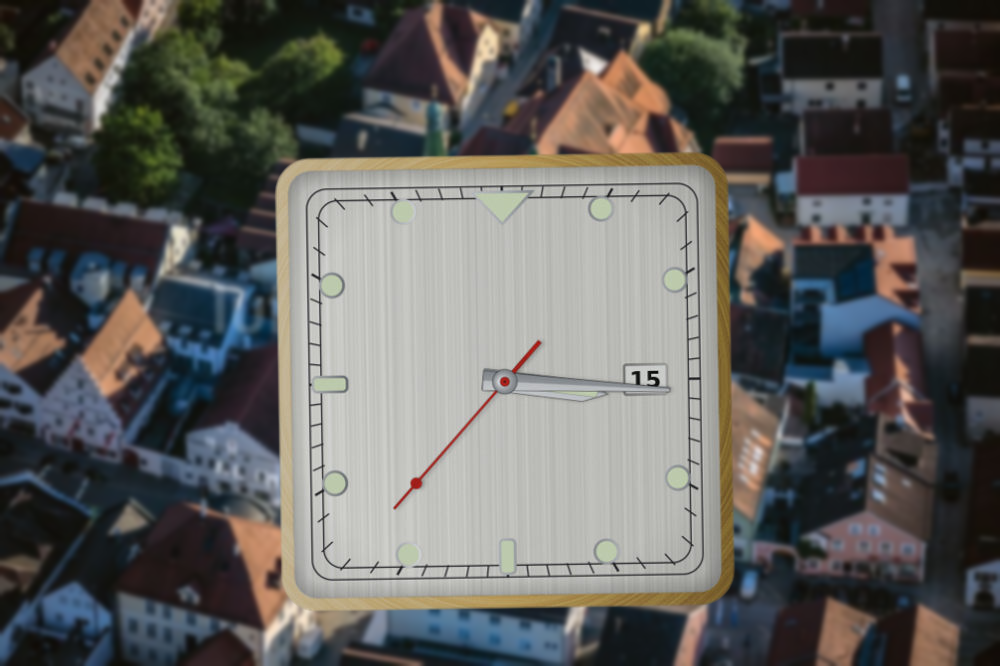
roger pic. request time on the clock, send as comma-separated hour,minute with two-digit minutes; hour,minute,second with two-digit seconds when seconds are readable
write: 3,15,37
